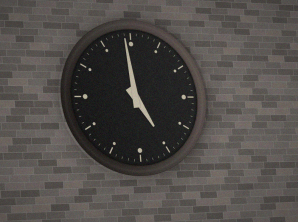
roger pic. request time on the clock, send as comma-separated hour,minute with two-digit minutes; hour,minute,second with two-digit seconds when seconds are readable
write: 4,59
